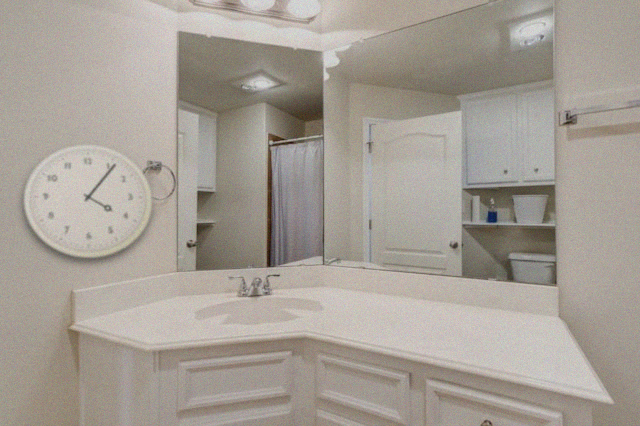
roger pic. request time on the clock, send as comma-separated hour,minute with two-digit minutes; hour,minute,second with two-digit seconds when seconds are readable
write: 4,06
